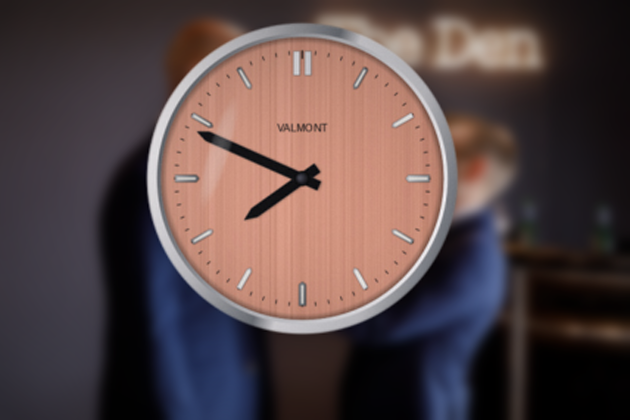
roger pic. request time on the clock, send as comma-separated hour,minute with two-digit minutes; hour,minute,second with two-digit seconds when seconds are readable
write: 7,49
